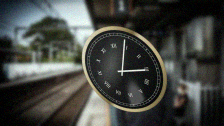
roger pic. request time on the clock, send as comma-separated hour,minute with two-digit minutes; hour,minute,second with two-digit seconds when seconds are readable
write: 3,04
